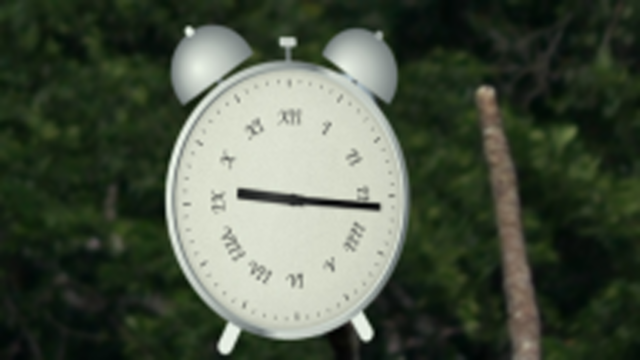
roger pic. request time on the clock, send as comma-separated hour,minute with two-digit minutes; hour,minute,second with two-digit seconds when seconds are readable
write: 9,16
